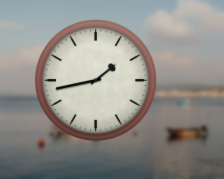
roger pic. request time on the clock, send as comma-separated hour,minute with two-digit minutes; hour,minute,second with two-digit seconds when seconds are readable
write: 1,43
